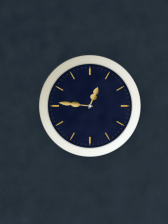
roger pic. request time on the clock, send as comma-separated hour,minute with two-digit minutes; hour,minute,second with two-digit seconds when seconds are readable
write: 12,46
